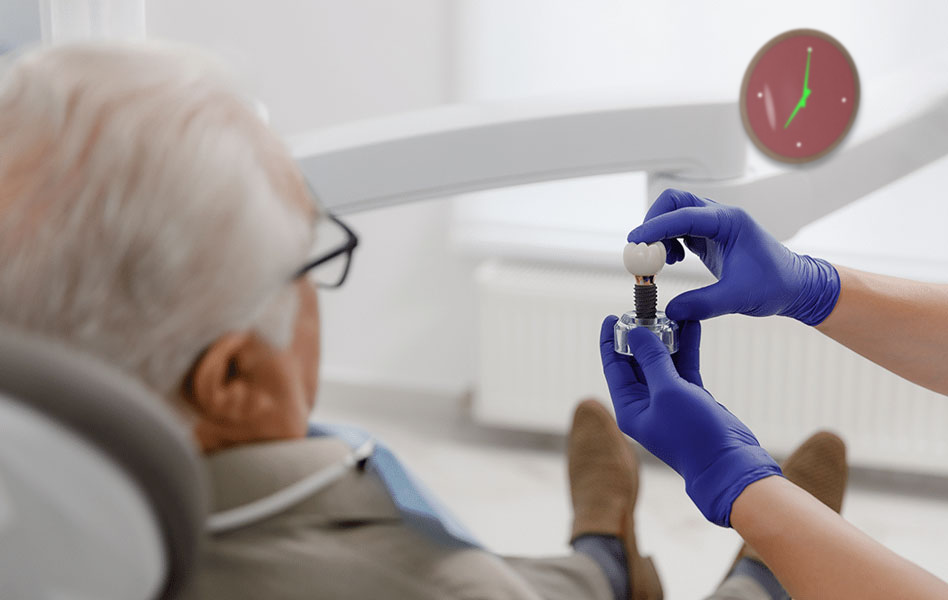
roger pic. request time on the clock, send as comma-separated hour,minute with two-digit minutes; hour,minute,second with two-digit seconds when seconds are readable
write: 7,00
